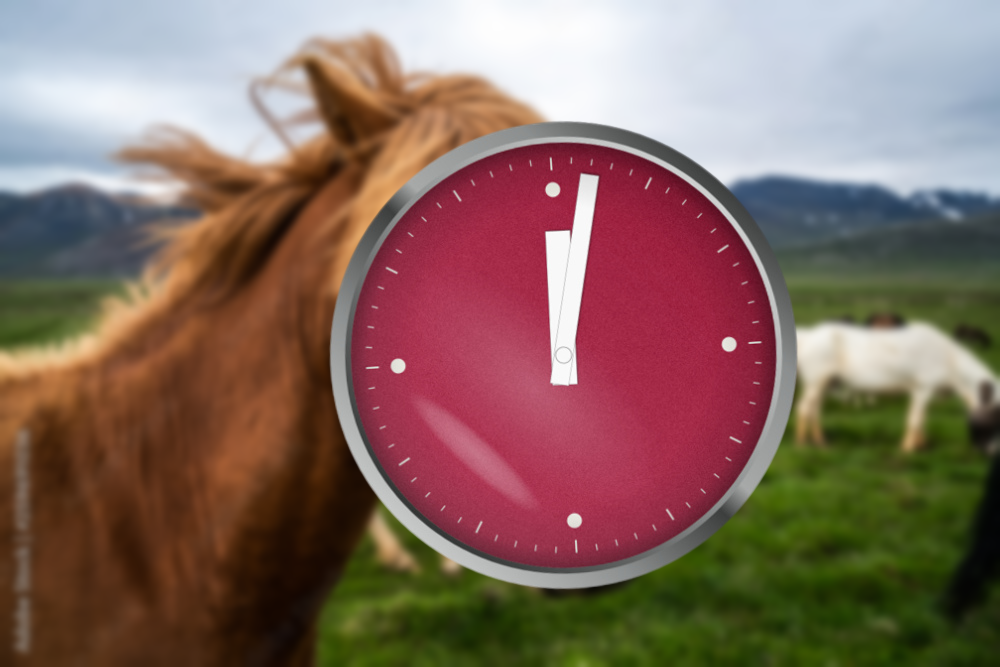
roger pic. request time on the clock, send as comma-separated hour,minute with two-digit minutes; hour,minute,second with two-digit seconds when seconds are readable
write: 12,02
